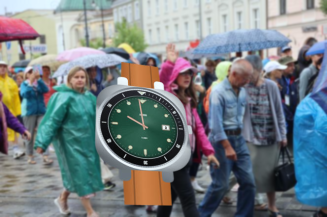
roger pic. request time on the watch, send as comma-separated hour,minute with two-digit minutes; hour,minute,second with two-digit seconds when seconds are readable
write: 9,59
